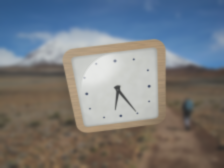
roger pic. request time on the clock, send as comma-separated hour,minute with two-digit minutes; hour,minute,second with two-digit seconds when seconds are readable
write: 6,25
